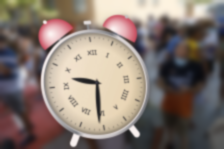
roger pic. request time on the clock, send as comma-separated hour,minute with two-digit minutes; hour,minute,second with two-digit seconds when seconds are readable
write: 9,31
